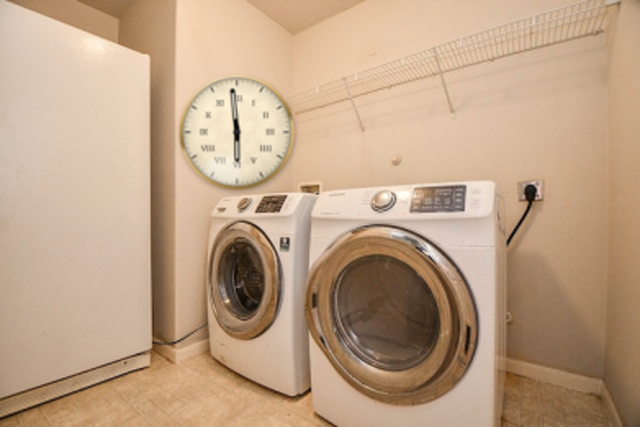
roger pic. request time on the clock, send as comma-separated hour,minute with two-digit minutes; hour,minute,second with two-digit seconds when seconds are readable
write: 5,59
